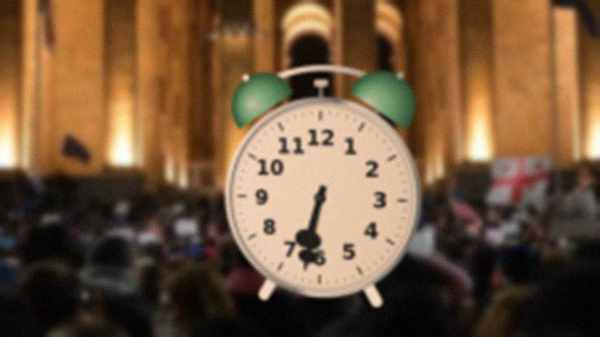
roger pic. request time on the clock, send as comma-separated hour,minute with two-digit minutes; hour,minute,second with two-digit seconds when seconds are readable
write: 6,32
